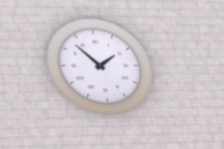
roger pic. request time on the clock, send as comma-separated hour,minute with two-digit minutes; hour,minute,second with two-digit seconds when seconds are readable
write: 1,53
